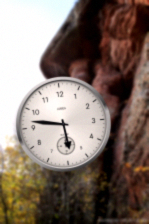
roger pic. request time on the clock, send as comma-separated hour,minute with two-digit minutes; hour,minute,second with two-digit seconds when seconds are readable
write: 5,47
